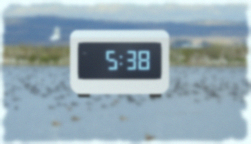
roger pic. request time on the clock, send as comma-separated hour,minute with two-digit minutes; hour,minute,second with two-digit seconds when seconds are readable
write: 5,38
